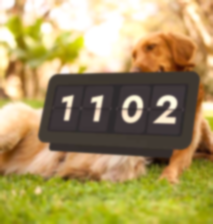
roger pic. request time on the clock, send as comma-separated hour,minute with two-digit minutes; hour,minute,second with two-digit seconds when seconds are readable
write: 11,02
